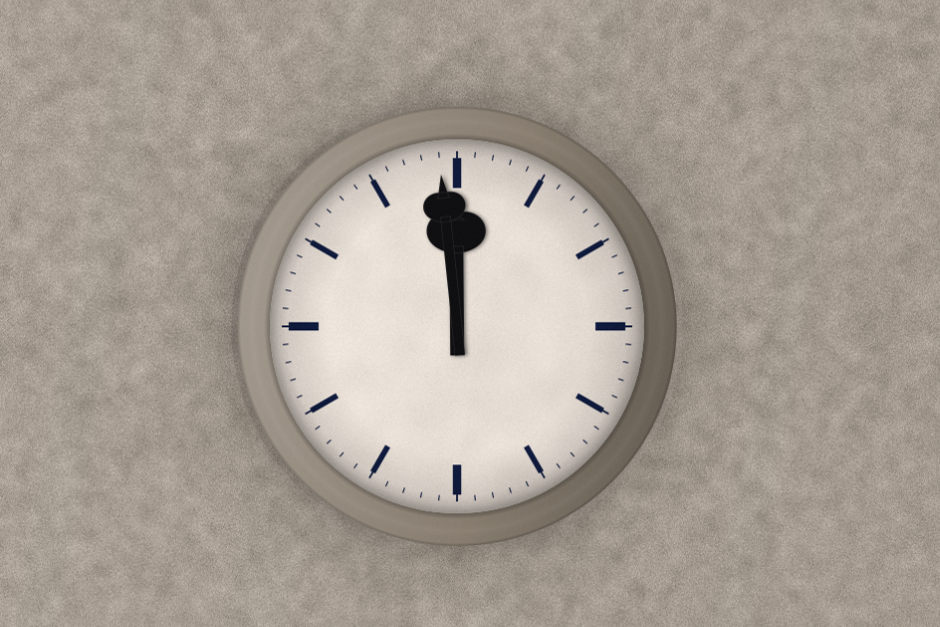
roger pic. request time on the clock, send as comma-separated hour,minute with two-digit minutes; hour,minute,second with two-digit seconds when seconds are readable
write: 11,59
